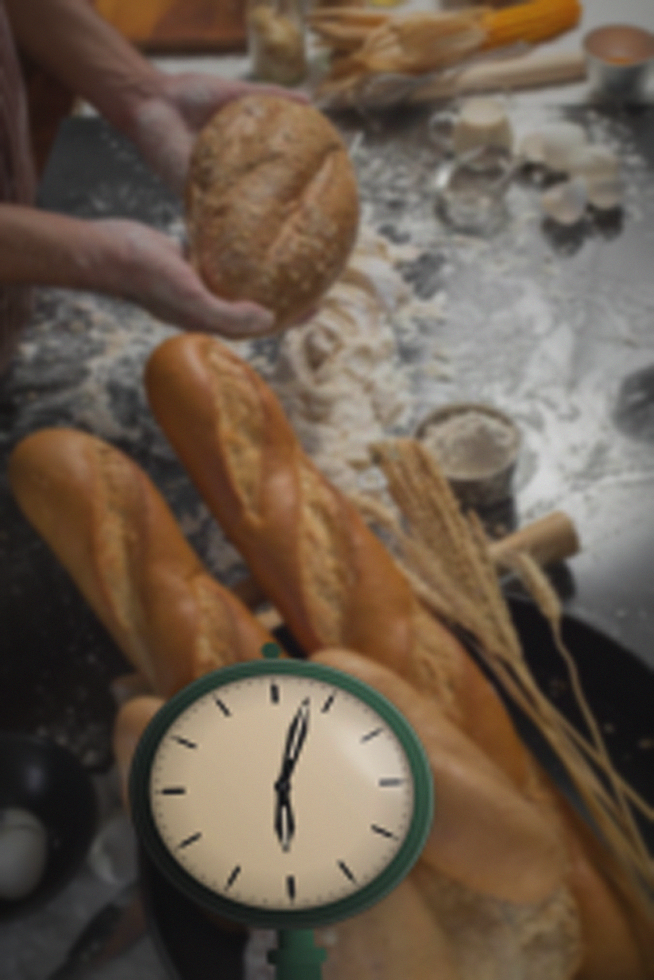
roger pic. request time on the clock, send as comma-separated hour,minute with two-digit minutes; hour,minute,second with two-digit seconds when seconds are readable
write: 6,03
